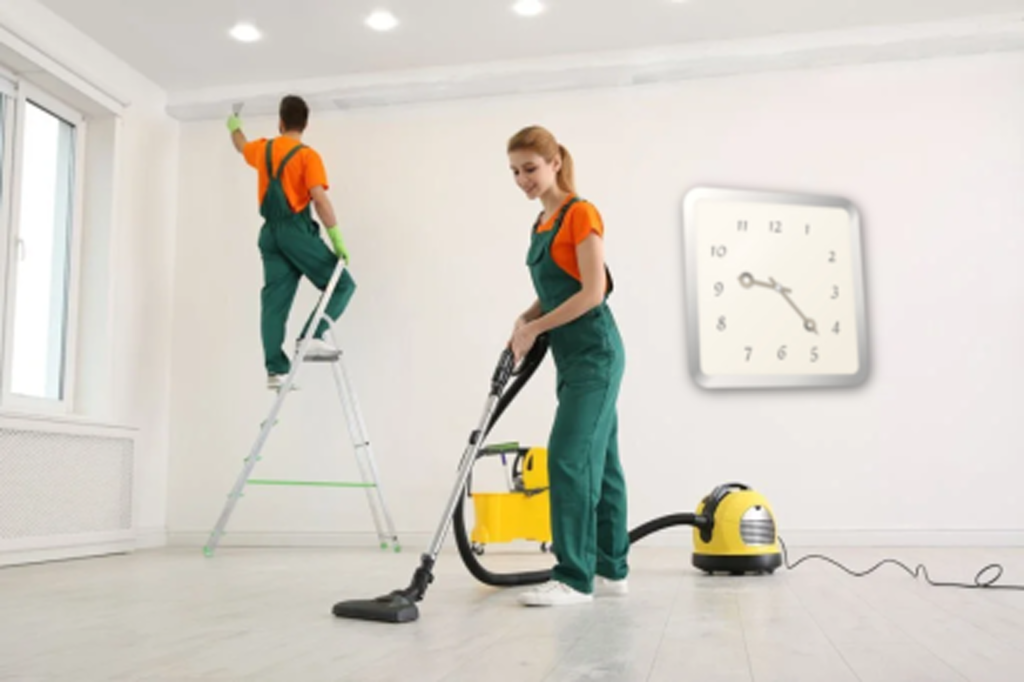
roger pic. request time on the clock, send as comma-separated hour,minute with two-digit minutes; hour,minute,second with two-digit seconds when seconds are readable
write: 9,23
